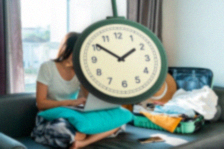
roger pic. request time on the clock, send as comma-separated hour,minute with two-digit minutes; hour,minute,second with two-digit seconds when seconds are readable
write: 1,51
